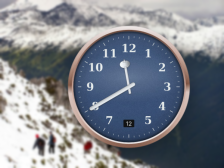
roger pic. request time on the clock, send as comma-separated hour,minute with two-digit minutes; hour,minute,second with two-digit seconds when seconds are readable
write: 11,40
